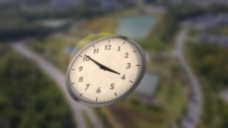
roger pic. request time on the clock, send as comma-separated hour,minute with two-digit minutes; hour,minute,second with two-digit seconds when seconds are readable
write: 3,51
